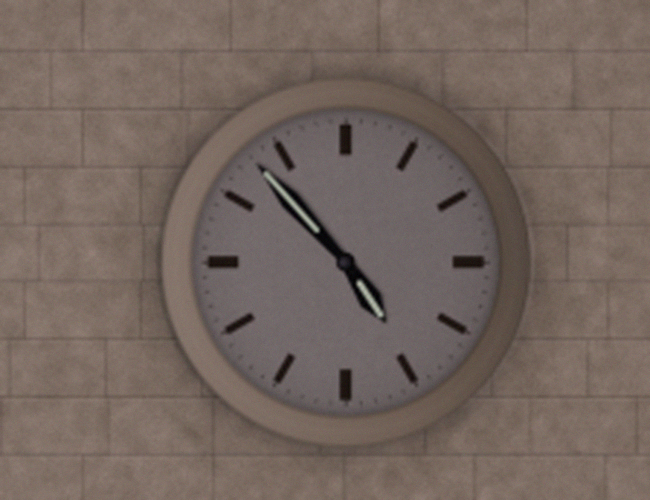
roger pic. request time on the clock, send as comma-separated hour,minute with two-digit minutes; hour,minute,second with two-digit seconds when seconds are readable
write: 4,53
